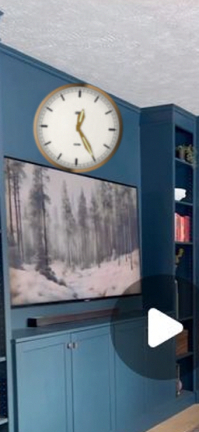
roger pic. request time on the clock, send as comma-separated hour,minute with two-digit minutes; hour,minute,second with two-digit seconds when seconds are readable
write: 12,25
